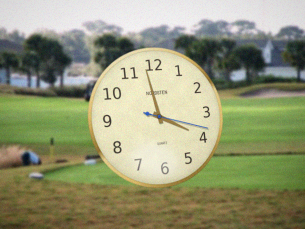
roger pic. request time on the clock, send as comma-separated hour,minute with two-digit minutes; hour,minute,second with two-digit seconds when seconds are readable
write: 3,58,18
